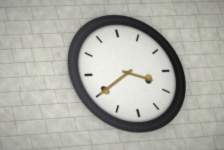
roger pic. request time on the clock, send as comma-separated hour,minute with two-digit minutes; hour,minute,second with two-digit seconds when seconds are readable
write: 3,40
